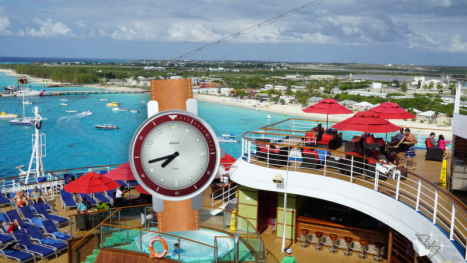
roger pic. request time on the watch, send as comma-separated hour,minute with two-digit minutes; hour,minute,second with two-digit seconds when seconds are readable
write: 7,43
